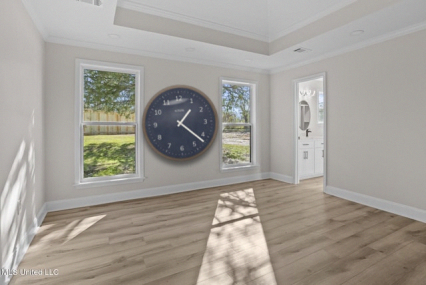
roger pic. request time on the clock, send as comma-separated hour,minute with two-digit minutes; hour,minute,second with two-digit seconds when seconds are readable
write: 1,22
